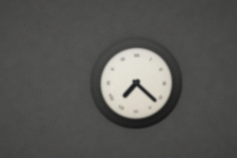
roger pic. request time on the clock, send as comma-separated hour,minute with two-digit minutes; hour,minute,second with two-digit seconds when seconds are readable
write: 7,22
